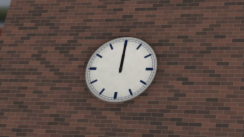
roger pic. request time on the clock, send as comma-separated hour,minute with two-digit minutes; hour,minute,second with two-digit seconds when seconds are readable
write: 12,00
